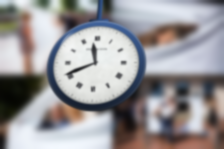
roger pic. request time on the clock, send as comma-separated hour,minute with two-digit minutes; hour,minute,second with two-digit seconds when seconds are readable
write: 11,41
